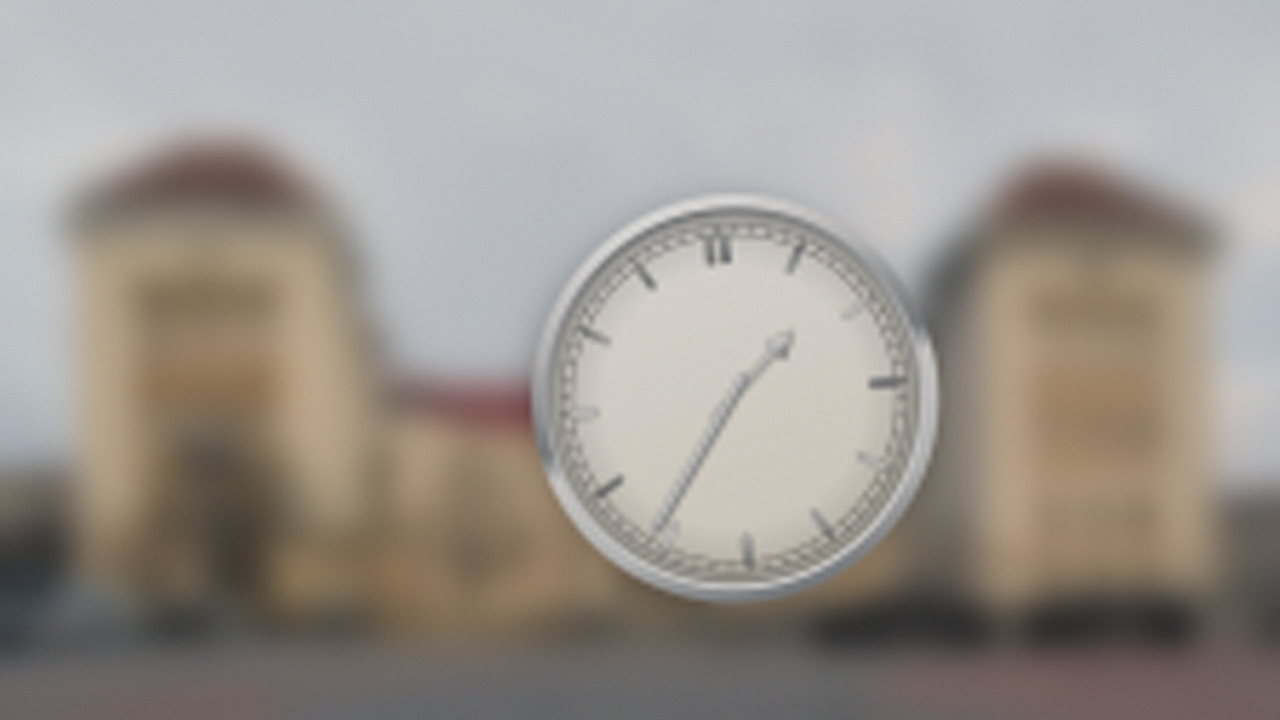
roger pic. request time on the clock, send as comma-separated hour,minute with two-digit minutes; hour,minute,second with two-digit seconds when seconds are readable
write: 1,36
